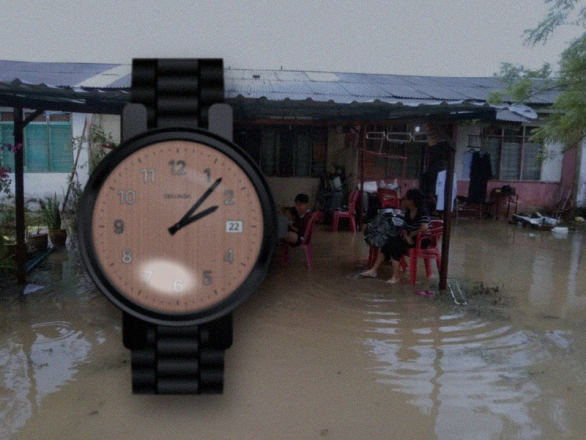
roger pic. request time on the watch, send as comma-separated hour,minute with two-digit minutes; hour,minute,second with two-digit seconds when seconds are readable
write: 2,07
